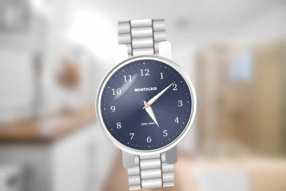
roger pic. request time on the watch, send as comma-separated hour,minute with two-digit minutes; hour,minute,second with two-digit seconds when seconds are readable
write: 5,09
